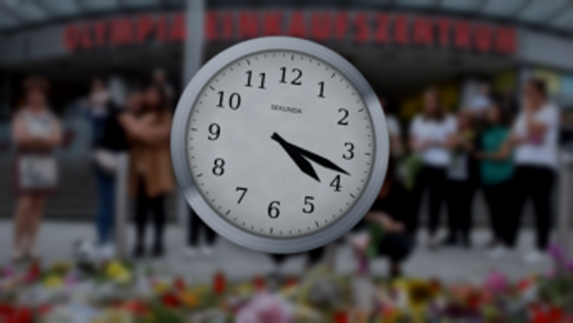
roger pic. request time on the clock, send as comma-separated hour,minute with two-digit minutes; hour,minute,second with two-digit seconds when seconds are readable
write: 4,18
